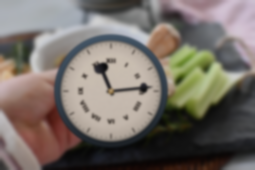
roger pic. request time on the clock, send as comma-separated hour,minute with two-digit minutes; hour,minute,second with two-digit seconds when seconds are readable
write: 11,14
